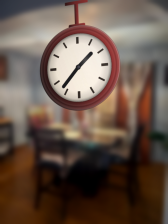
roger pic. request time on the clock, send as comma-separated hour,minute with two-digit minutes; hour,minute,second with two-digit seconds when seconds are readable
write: 1,37
